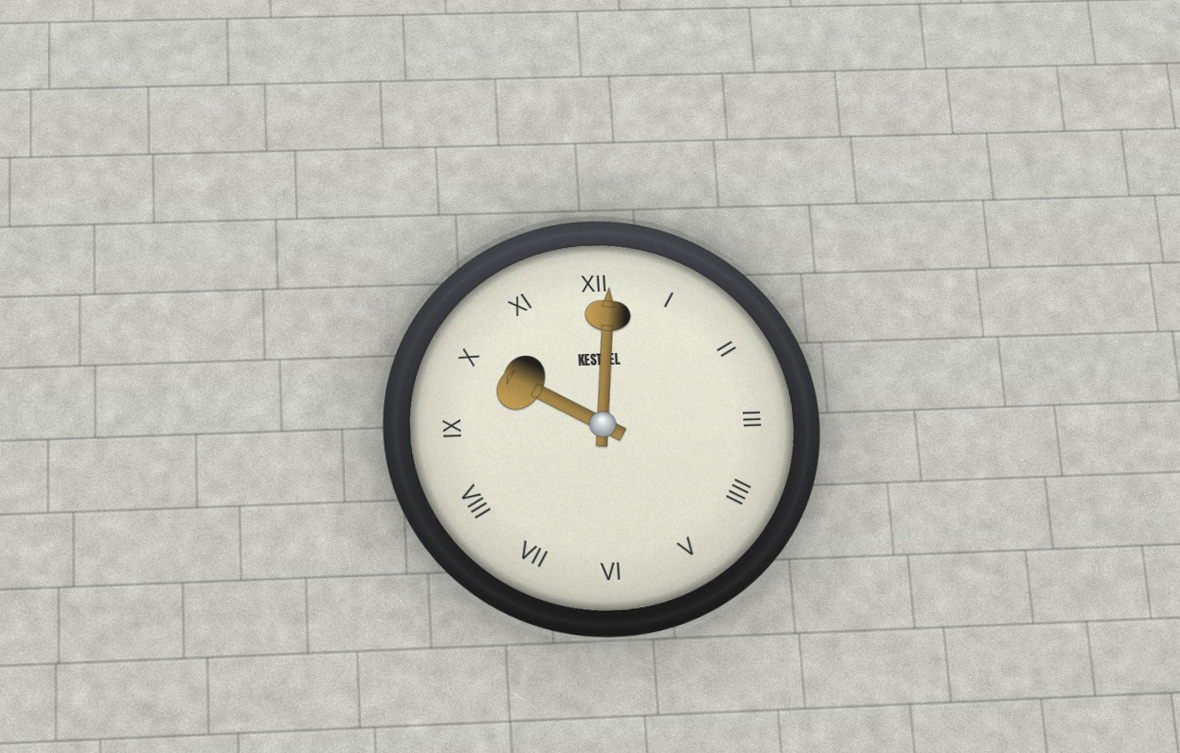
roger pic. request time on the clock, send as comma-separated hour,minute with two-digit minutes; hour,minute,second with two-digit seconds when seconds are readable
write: 10,01
